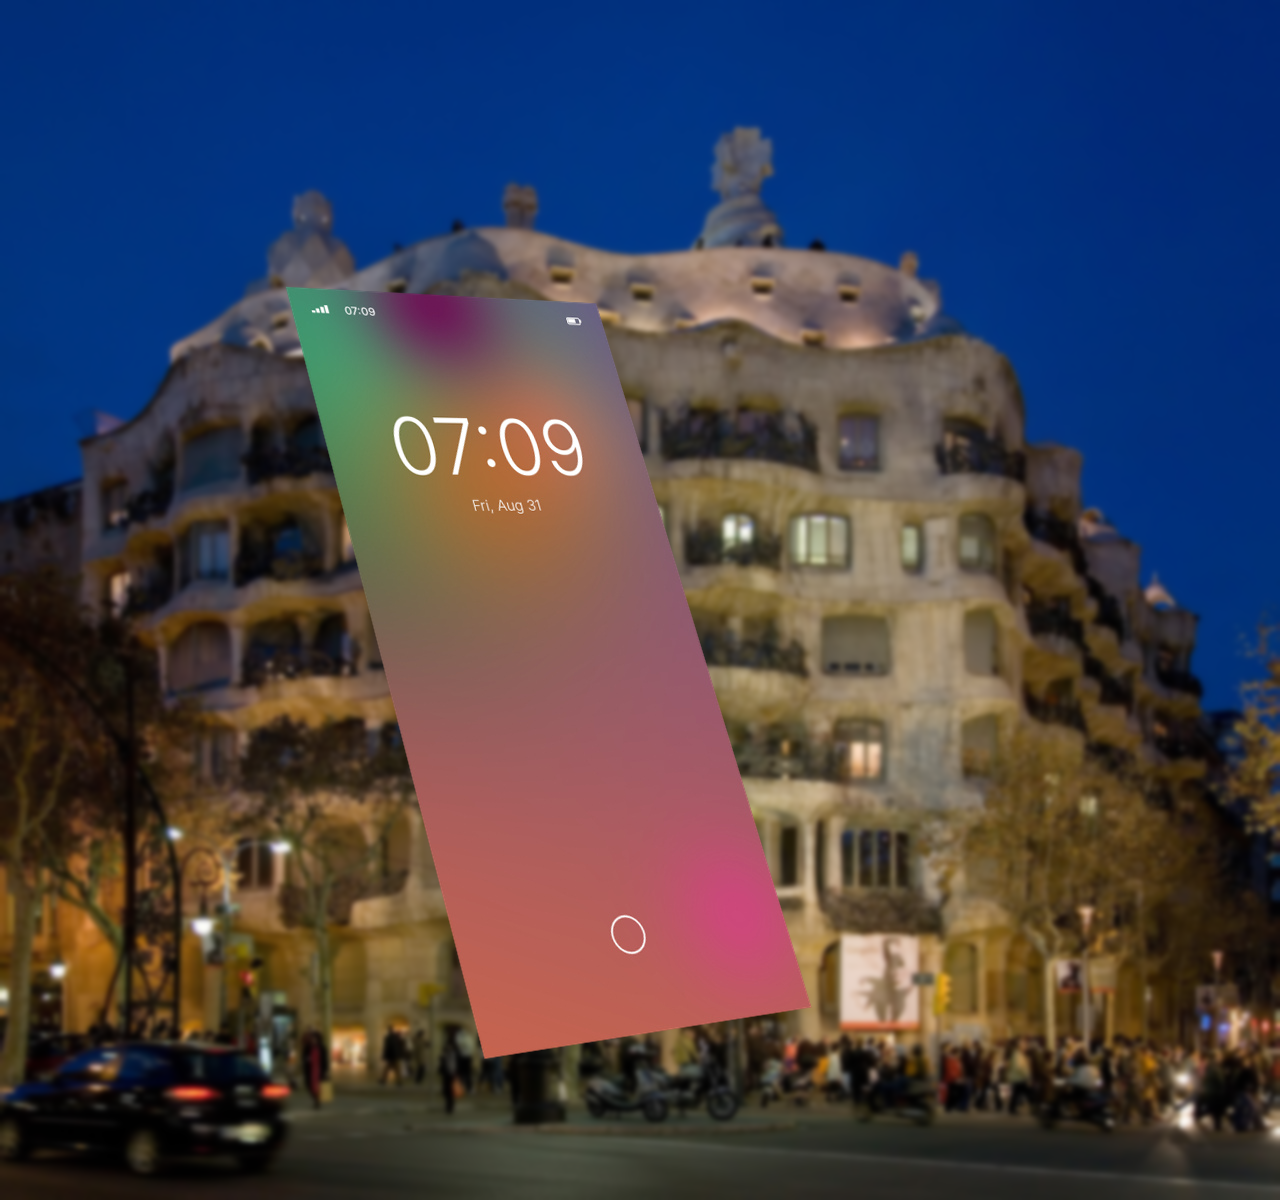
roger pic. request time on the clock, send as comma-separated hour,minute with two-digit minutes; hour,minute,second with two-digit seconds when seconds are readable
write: 7,09
